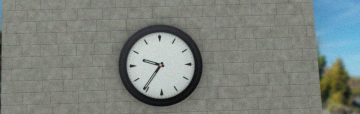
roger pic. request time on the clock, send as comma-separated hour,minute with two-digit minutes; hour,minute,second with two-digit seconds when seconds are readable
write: 9,36
